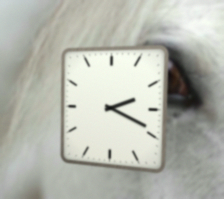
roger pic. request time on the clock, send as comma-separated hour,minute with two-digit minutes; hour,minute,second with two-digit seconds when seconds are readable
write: 2,19
